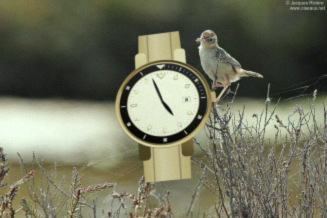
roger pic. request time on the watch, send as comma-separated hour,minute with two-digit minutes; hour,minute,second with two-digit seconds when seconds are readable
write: 4,57
